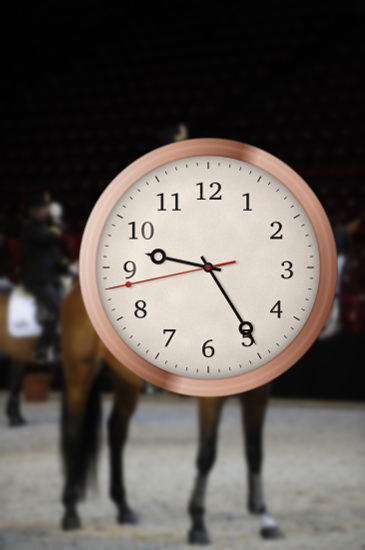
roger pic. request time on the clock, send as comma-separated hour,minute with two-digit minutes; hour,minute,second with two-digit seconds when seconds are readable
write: 9,24,43
